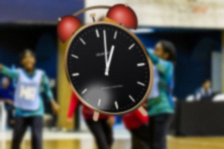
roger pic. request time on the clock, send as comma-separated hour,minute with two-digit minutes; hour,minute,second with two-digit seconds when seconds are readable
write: 1,02
